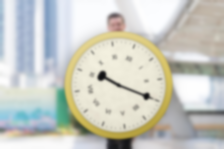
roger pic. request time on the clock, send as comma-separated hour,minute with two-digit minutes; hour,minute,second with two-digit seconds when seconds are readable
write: 9,15
